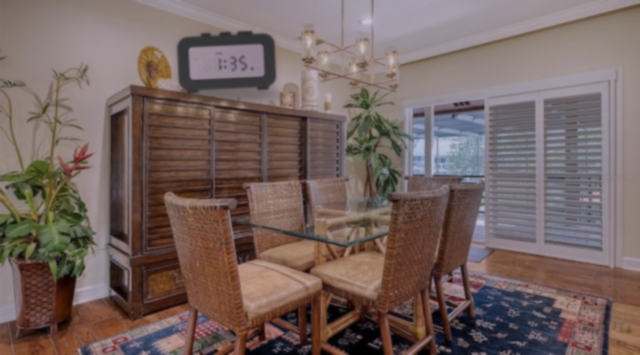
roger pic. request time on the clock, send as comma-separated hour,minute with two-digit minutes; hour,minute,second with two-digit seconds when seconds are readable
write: 1,35
